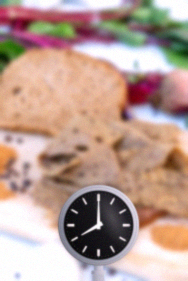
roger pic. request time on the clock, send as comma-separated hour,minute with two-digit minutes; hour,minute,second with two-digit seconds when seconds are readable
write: 8,00
